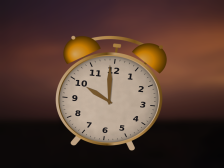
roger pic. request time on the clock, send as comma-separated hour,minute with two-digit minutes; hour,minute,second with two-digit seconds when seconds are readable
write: 9,59
